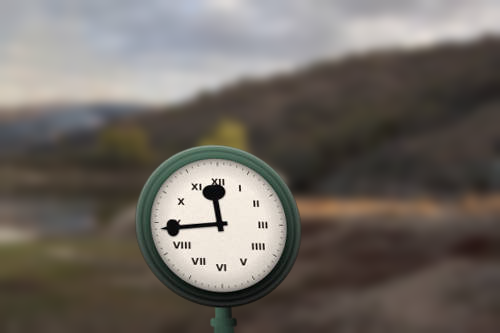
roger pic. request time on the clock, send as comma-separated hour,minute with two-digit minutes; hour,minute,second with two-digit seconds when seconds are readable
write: 11,44
